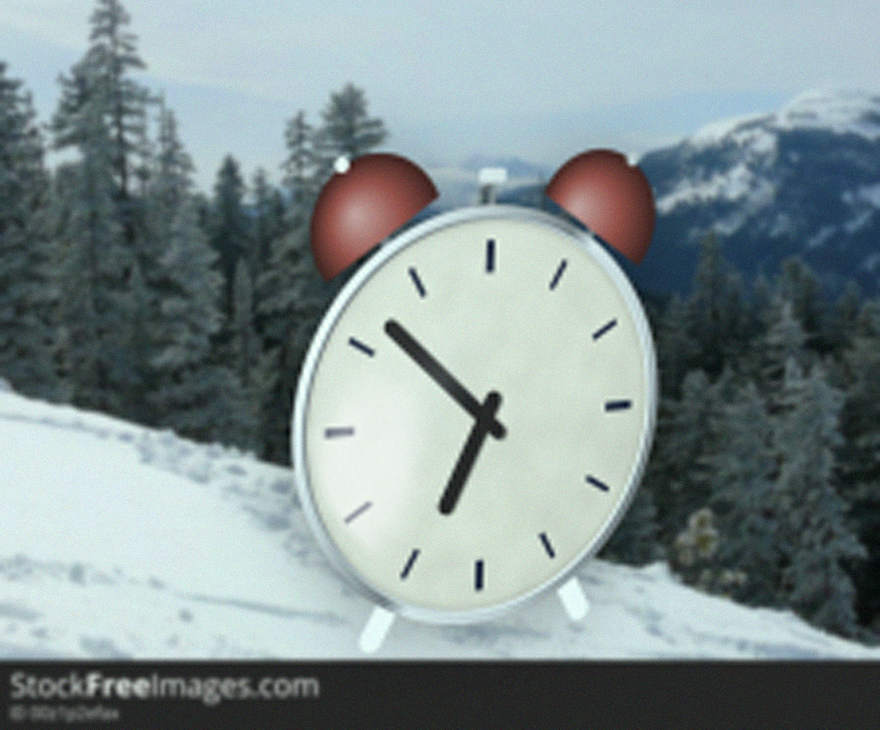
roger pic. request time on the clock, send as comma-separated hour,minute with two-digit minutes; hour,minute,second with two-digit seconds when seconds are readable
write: 6,52
